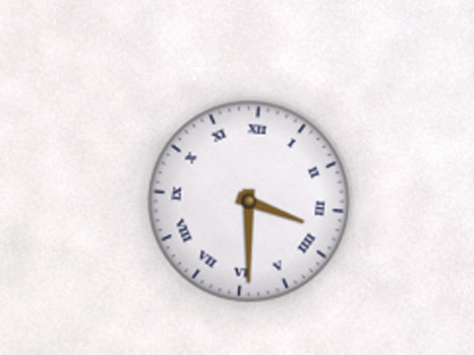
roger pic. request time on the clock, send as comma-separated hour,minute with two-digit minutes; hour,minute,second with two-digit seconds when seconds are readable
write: 3,29
